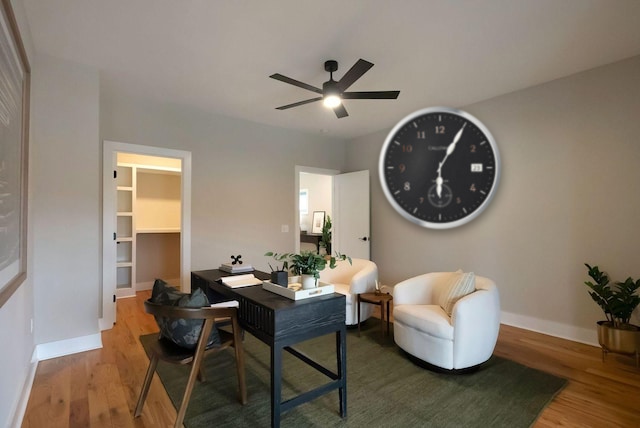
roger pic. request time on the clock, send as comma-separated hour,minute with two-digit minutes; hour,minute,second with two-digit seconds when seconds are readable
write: 6,05
